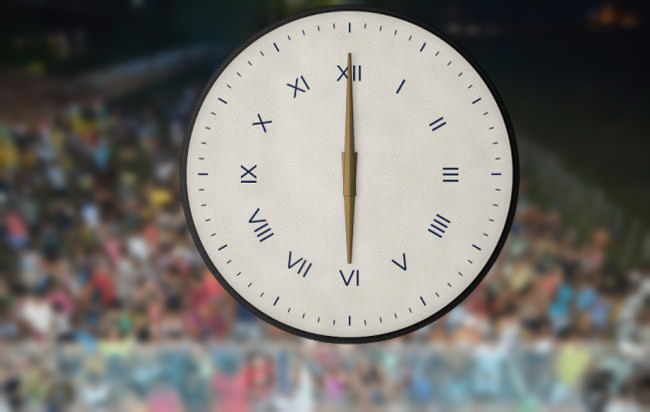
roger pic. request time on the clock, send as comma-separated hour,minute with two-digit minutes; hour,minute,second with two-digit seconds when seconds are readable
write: 6,00
